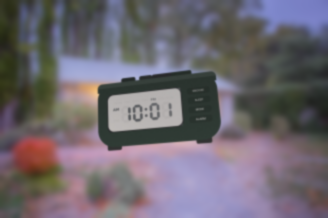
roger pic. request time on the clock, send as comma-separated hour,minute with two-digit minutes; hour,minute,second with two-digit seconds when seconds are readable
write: 10,01
